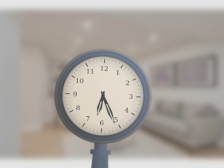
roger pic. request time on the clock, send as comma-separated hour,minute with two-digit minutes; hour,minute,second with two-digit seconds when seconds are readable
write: 6,26
